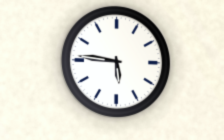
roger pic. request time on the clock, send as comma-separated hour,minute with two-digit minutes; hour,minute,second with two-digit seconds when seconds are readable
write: 5,46
